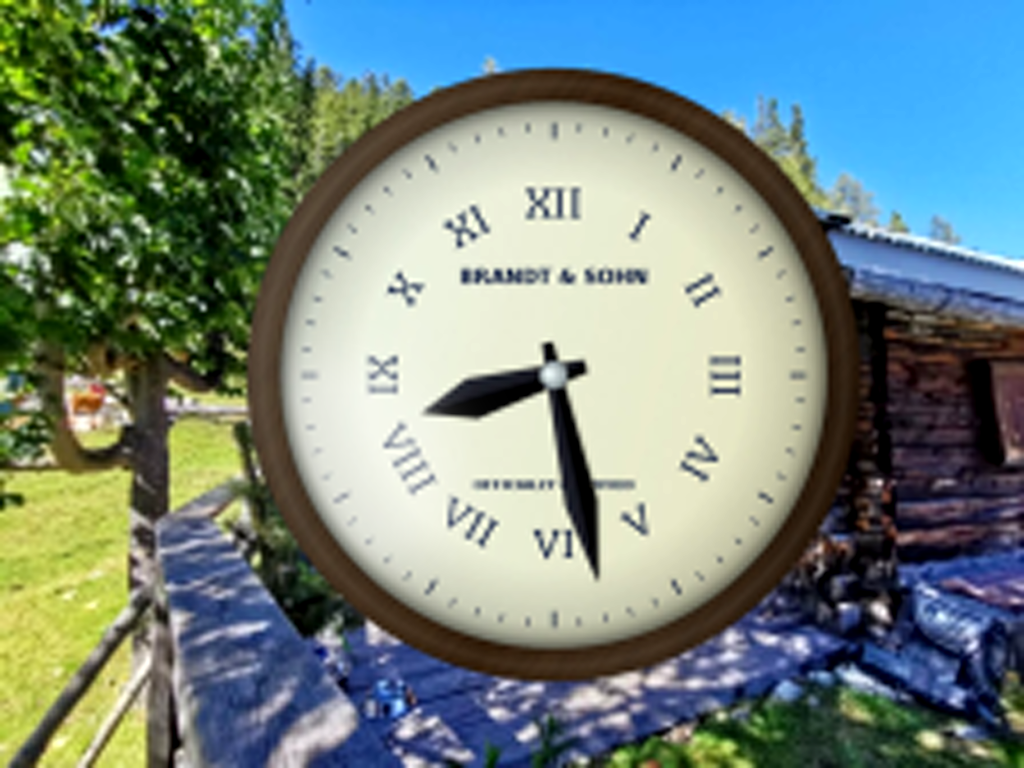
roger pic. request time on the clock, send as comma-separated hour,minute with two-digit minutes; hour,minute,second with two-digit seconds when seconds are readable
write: 8,28
